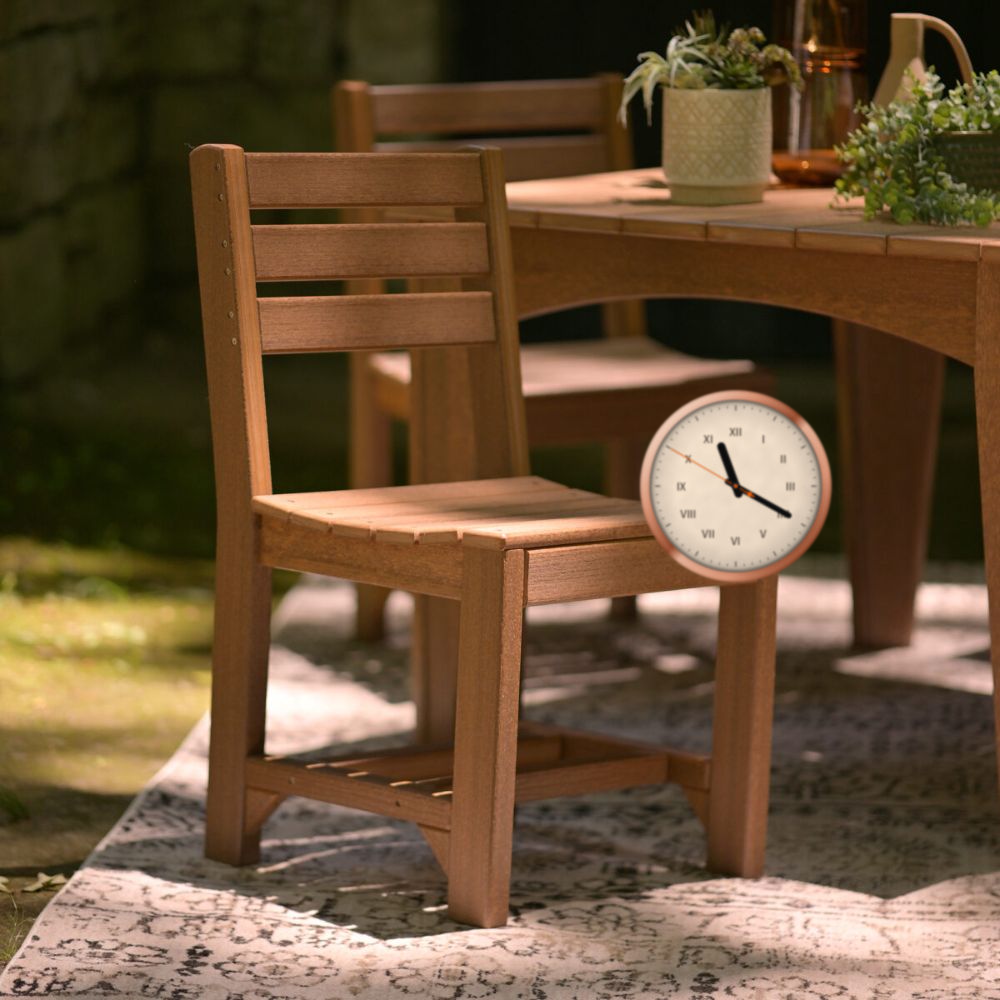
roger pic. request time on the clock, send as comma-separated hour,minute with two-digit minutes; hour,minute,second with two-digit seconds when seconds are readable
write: 11,19,50
